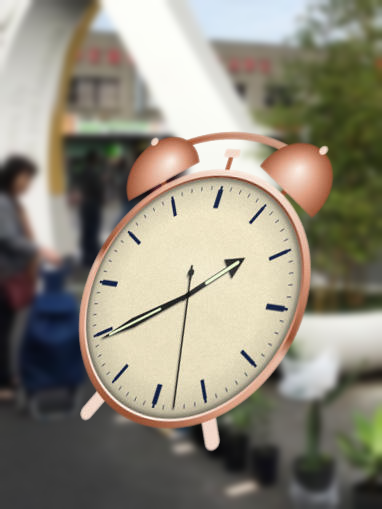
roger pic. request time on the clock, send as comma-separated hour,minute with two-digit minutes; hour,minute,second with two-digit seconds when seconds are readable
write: 1,39,28
